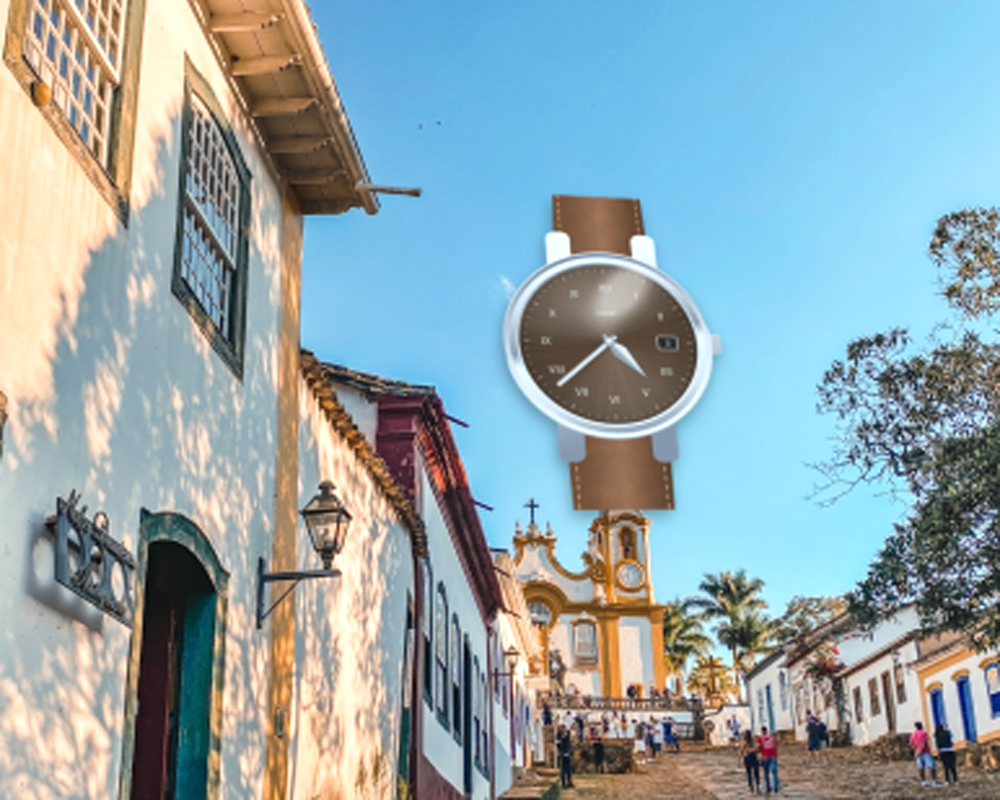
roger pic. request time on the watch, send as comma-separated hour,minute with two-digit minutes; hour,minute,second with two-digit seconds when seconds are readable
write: 4,38
